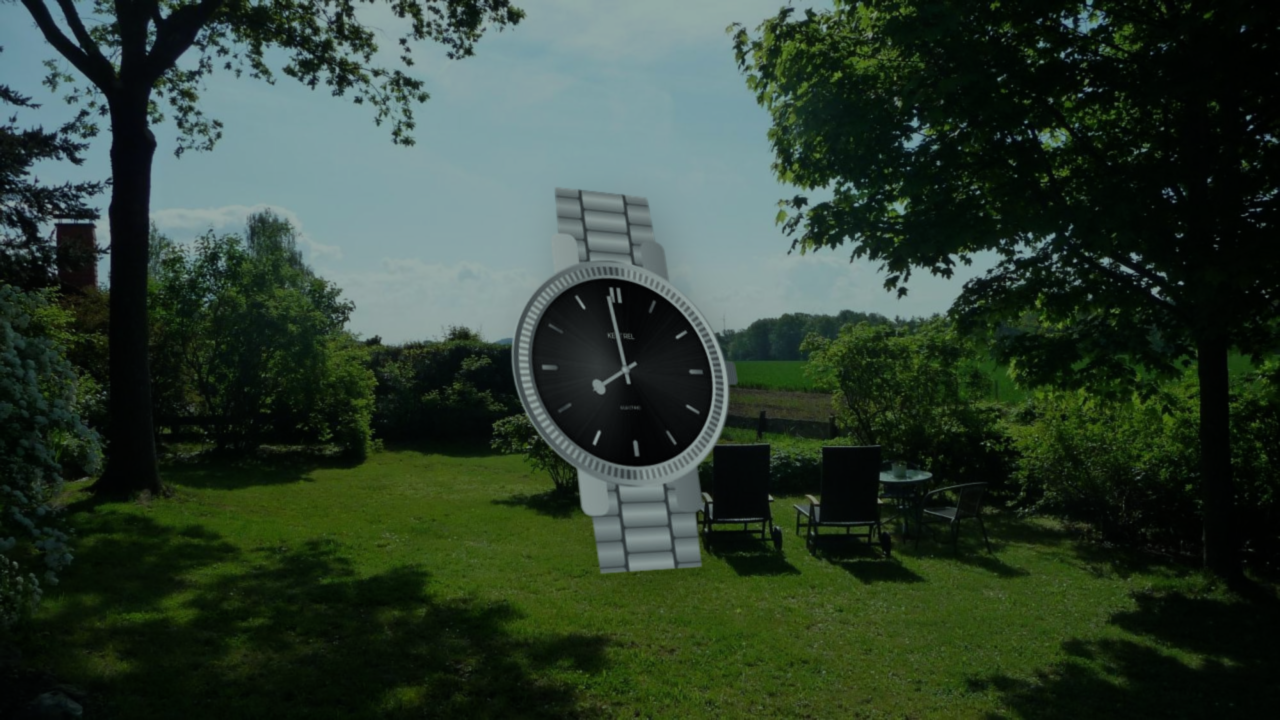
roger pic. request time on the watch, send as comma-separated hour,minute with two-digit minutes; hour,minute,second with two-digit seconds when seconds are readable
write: 7,59
